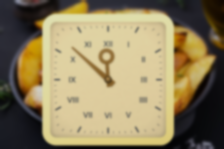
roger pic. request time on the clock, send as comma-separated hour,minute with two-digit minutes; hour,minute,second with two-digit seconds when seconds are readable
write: 11,52
